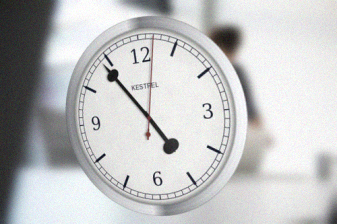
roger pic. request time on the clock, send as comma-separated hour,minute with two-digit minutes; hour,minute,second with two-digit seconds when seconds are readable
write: 4,54,02
